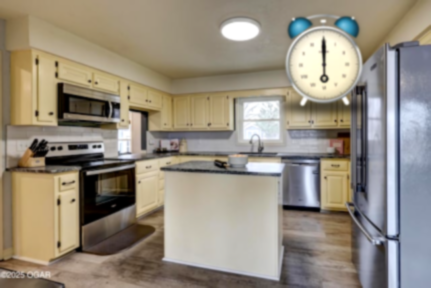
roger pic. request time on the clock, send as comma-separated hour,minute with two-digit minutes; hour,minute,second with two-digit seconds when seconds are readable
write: 6,00
